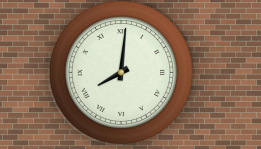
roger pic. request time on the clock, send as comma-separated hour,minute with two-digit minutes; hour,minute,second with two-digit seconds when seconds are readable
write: 8,01
